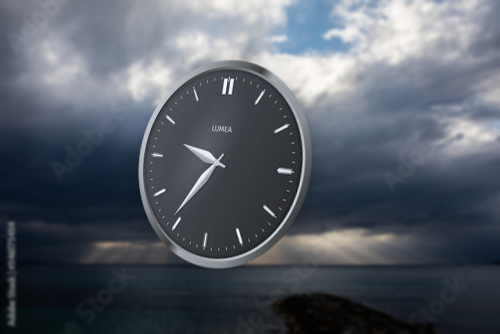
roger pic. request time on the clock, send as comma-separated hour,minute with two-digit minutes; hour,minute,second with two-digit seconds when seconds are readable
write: 9,36
